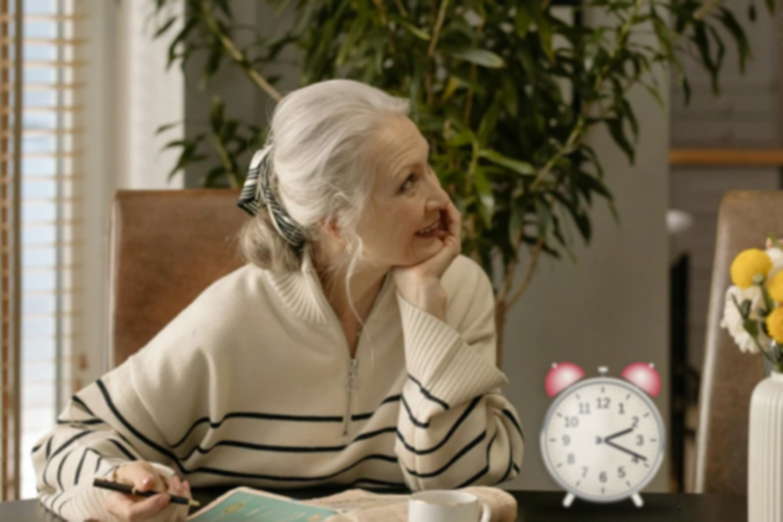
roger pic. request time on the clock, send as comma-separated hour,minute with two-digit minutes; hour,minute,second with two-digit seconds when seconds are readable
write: 2,19
